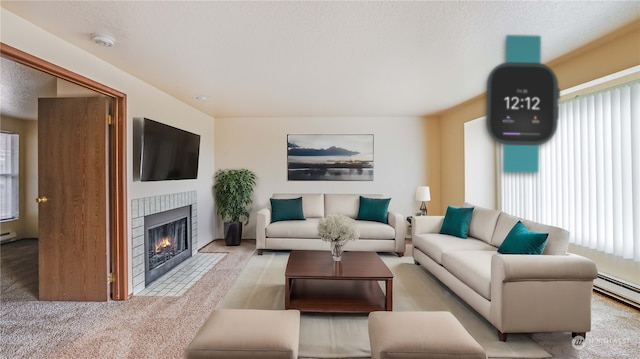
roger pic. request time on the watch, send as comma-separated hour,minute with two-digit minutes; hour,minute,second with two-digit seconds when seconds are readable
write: 12,12
